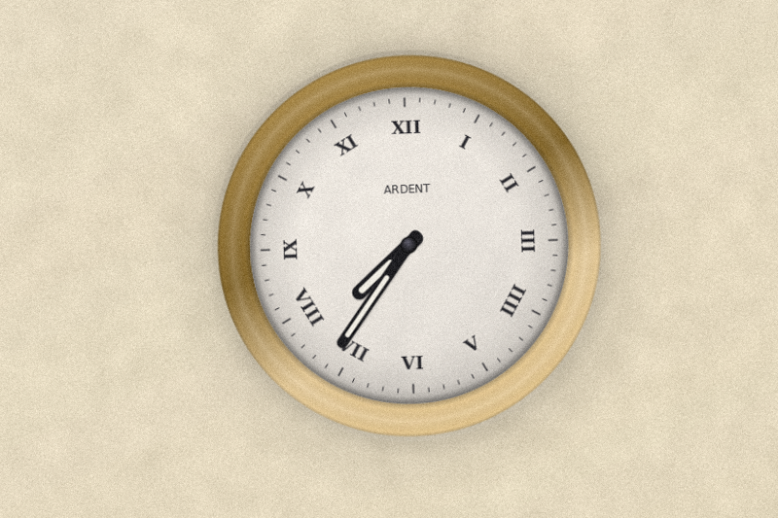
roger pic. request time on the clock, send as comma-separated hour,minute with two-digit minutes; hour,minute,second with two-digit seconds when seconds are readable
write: 7,36
